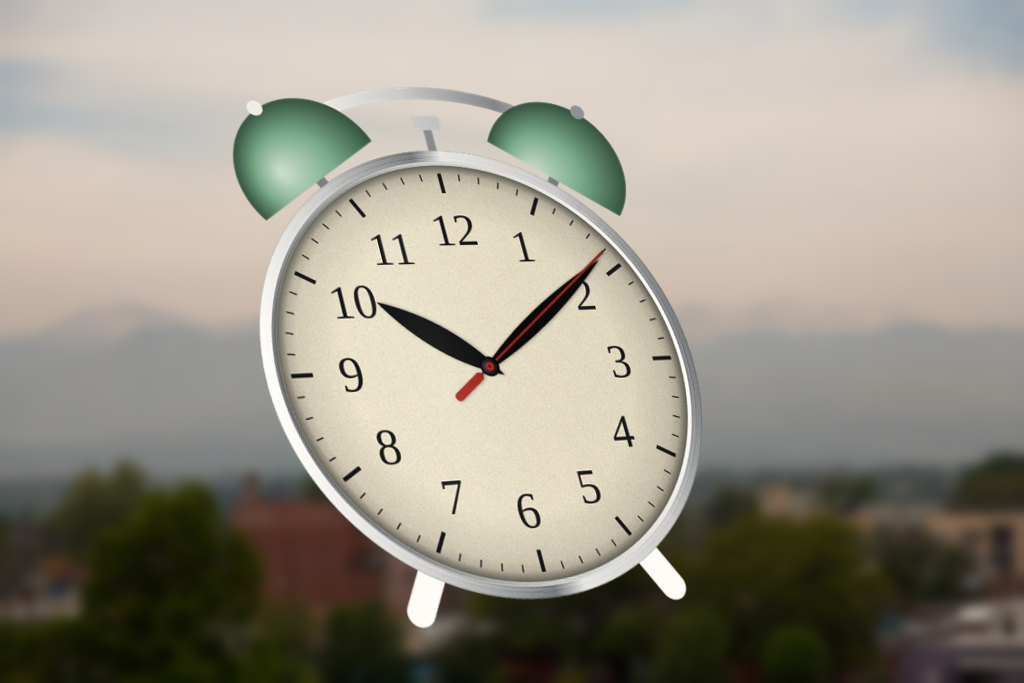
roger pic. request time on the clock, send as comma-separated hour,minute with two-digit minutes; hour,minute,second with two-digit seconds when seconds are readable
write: 10,09,09
